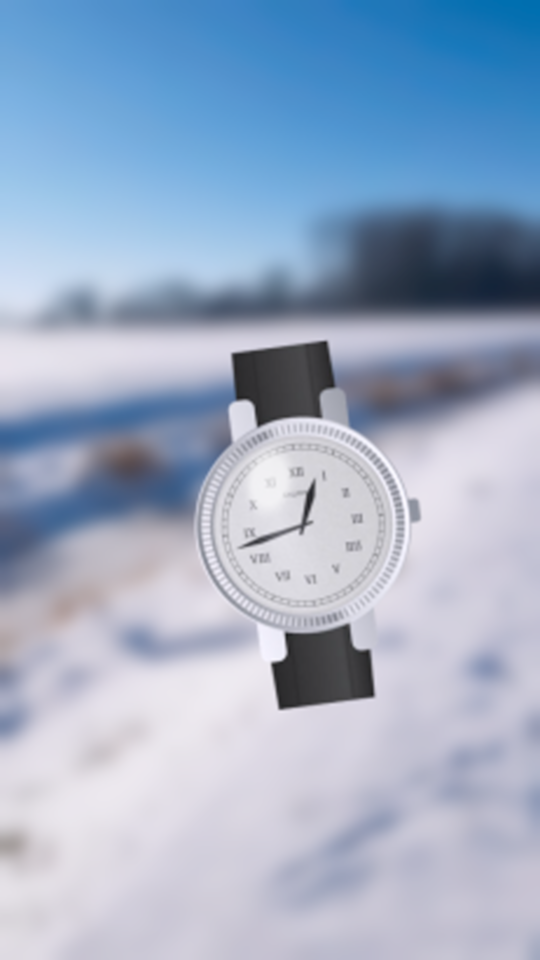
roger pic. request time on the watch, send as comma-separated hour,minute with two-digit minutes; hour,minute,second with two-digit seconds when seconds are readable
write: 12,43
